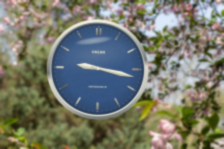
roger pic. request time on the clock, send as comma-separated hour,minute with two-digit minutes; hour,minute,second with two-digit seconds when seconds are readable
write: 9,17
